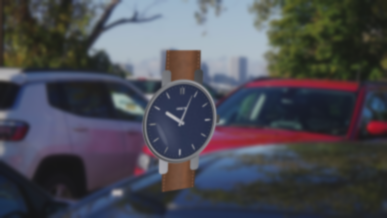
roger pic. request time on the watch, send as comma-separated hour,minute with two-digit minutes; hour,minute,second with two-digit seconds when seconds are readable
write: 10,04
